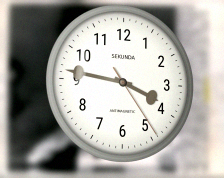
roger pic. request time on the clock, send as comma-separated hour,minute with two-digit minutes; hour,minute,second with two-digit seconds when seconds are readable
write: 3,46,24
